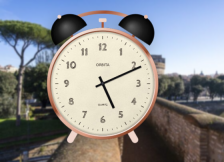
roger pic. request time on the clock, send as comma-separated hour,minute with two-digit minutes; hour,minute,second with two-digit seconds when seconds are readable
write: 5,11
